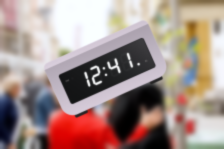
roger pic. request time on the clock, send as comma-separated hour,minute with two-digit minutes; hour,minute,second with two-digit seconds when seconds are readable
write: 12,41
